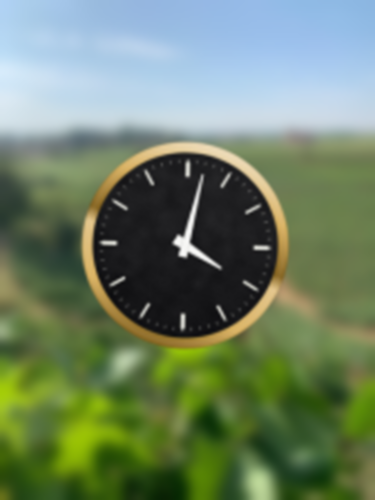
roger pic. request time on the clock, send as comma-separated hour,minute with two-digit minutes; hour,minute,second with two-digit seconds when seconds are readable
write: 4,02
